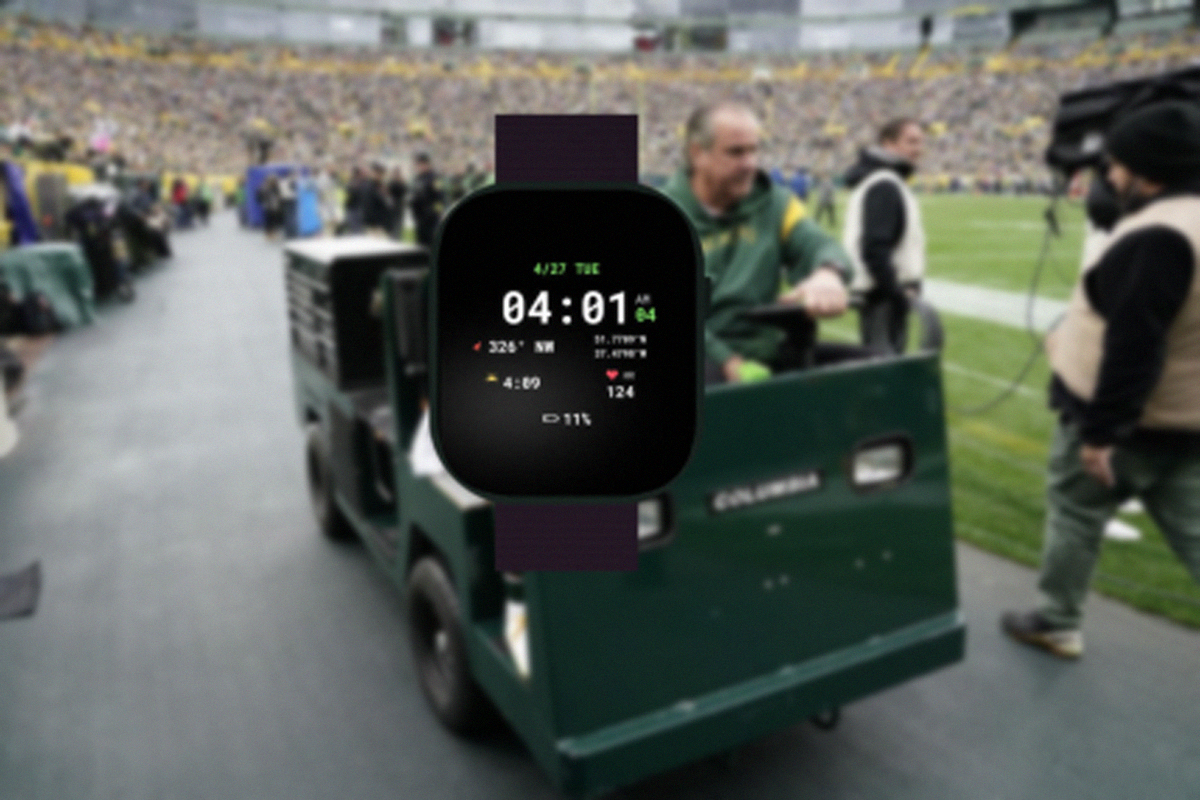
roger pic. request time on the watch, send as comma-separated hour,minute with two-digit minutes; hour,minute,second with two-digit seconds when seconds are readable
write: 4,01
